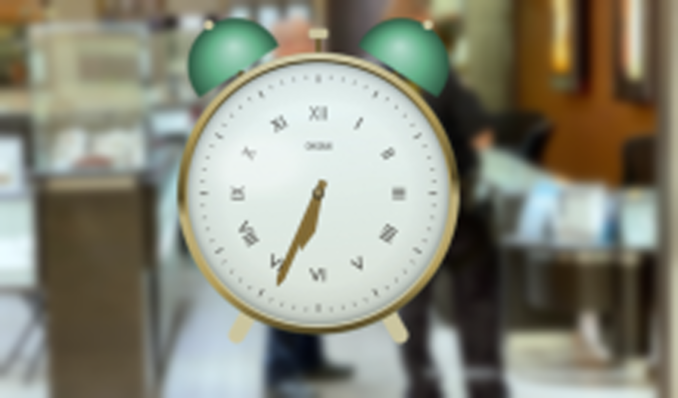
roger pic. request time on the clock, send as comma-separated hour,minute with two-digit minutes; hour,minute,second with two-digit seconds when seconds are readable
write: 6,34
